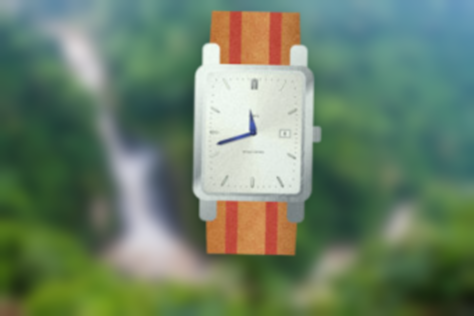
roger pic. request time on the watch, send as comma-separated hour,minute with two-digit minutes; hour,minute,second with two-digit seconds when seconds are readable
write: 11,42
